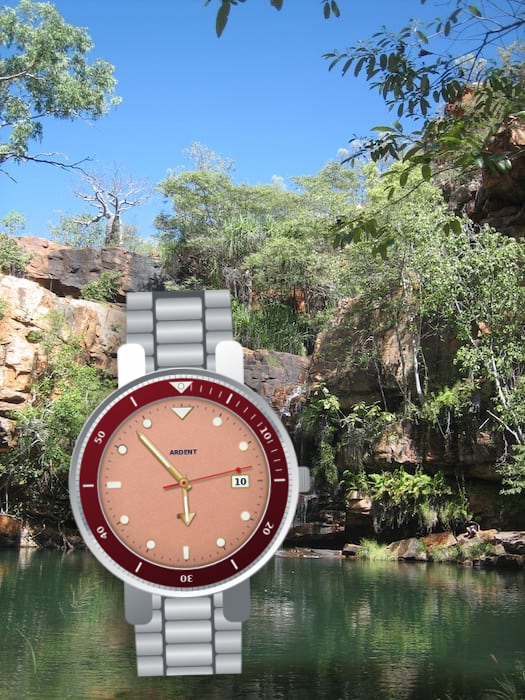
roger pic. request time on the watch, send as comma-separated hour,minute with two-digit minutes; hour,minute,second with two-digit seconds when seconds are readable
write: 5,53,13
